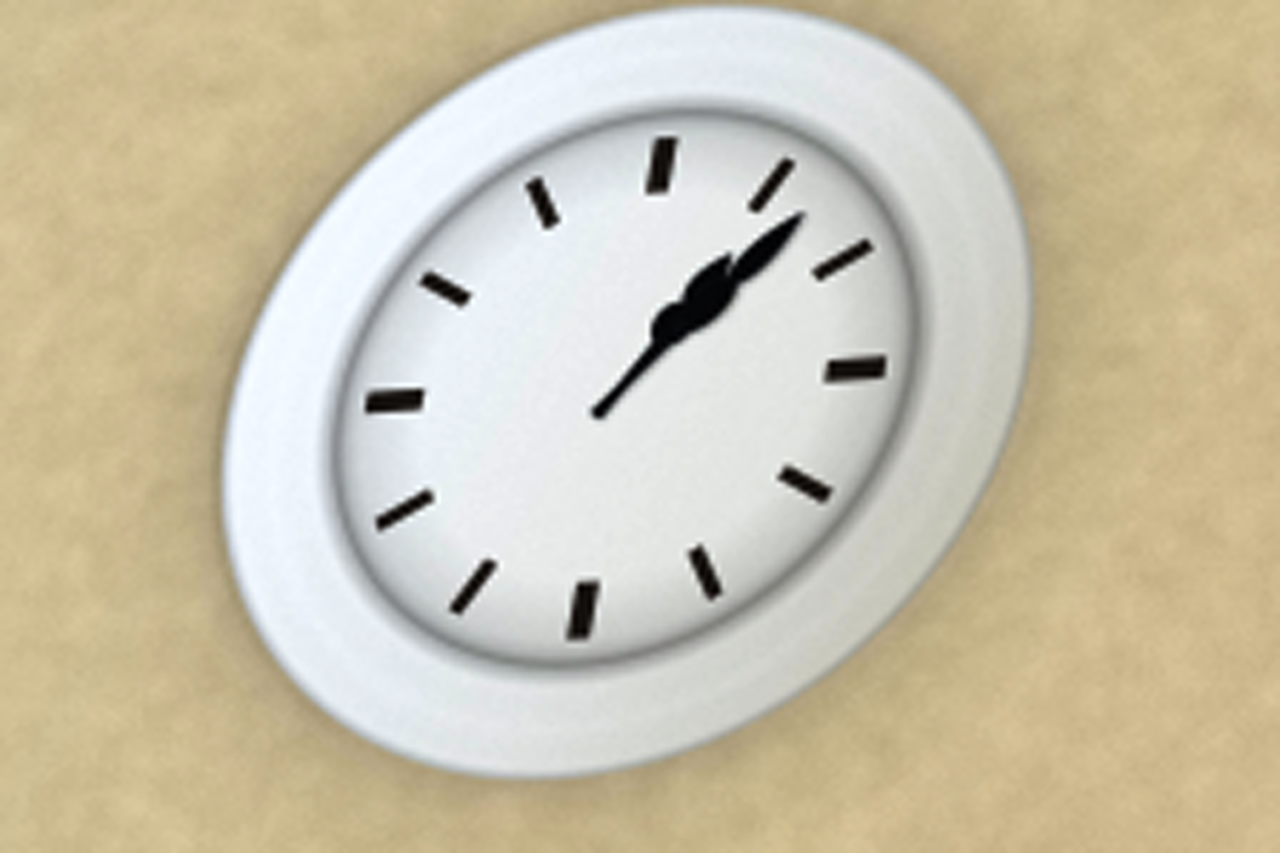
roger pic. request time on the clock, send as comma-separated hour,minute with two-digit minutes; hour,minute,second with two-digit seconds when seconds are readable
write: 1,07
